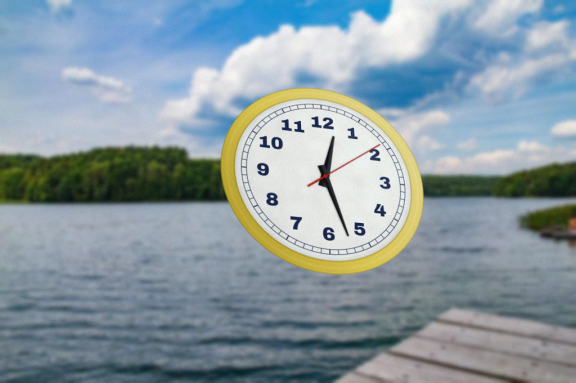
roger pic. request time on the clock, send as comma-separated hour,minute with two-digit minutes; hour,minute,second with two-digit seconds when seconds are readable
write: 12,27,09
